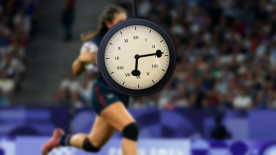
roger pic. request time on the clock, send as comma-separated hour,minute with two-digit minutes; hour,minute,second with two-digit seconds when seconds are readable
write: 6,14
